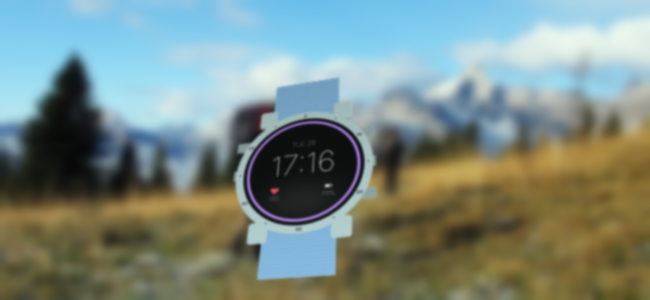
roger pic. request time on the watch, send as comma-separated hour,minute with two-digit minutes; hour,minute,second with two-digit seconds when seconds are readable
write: 17,16
